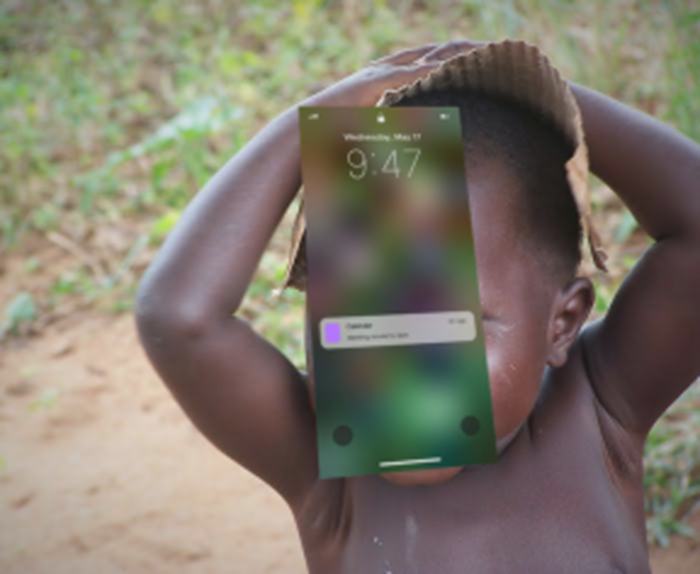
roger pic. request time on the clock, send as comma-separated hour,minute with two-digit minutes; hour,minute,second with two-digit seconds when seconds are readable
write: 9,47
